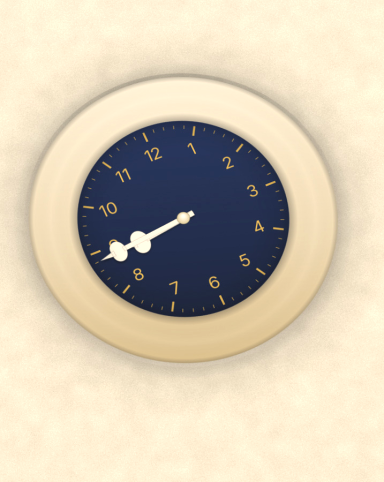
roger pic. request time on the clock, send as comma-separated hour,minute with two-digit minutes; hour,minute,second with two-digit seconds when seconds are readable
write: 8,44
